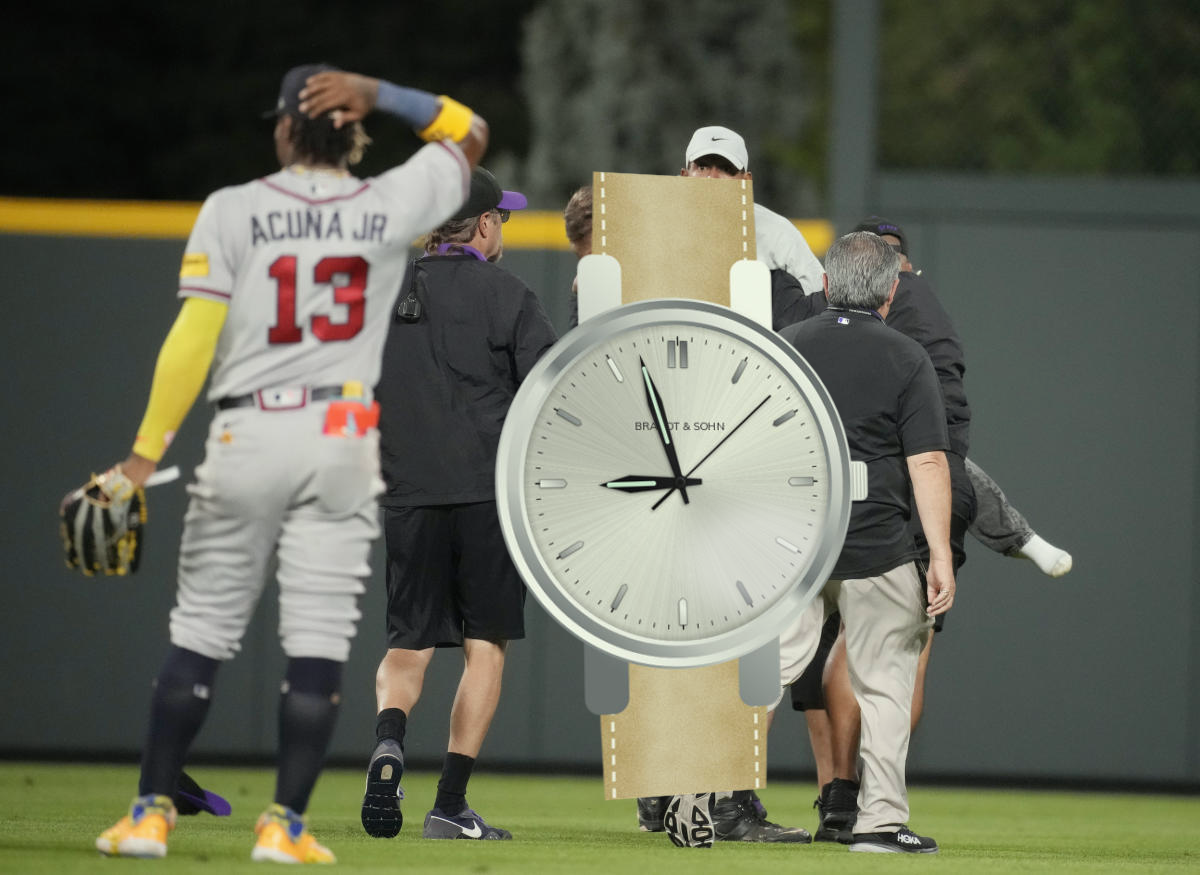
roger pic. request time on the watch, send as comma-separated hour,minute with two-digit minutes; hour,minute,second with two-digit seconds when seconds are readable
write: 8,57,08
